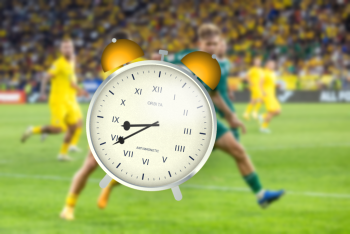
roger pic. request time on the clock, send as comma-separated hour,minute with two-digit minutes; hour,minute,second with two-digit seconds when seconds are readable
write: 8,39
